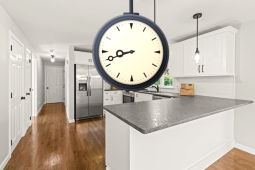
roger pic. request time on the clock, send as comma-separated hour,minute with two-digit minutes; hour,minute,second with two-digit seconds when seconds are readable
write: 8,42
